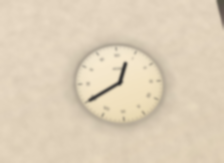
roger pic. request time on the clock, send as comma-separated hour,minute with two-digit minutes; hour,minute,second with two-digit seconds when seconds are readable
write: 12,40
